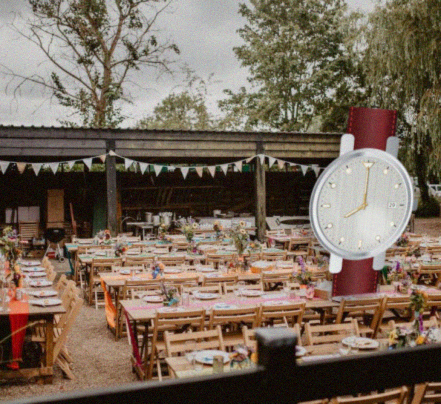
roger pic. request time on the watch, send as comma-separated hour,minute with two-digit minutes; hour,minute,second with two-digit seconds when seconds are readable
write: 8,00
